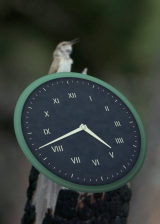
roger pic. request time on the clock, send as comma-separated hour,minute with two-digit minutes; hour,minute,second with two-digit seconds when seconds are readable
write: 4,42
